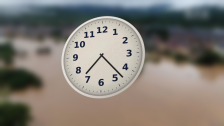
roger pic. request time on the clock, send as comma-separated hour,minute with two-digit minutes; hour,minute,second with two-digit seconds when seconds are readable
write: 7,23
